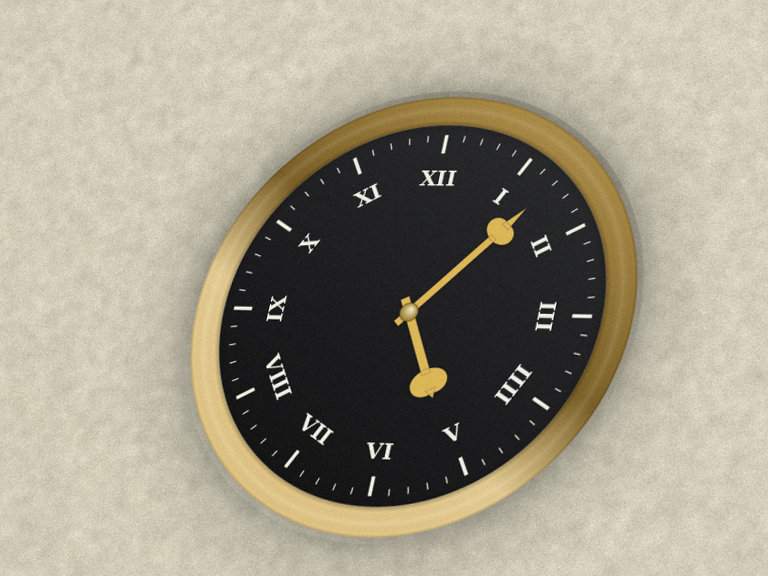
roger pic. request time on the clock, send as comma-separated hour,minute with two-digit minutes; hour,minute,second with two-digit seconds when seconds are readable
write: 5,07
